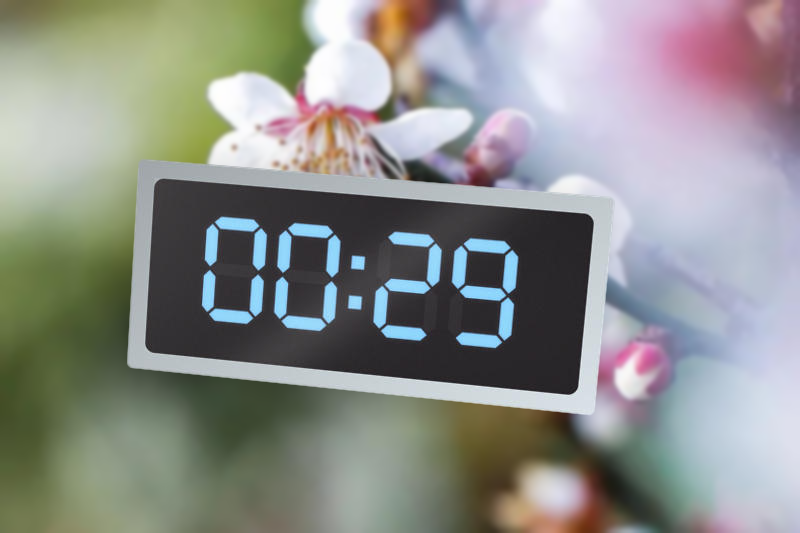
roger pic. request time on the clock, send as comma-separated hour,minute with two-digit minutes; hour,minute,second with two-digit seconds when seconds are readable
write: 0,29
